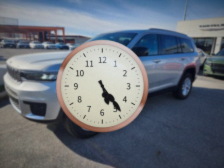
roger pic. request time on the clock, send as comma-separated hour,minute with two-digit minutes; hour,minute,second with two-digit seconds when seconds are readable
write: 5,24
